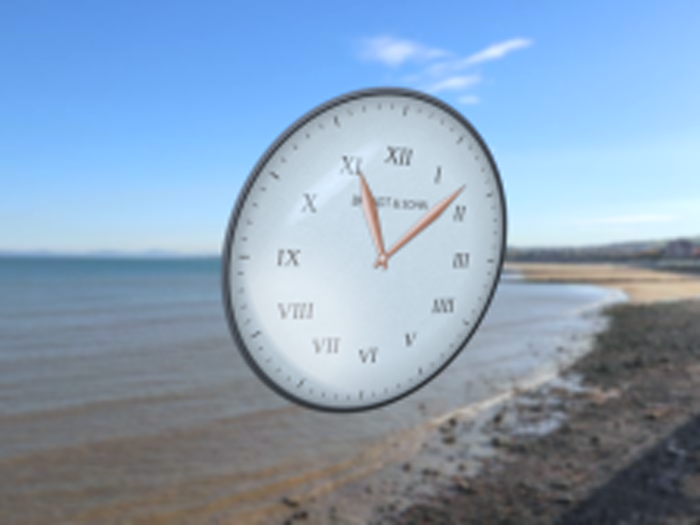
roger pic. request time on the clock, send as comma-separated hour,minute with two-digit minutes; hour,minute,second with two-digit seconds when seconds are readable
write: 11,08
